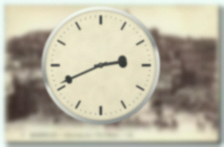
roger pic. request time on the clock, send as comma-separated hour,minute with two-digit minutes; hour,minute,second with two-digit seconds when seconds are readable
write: 2,41
